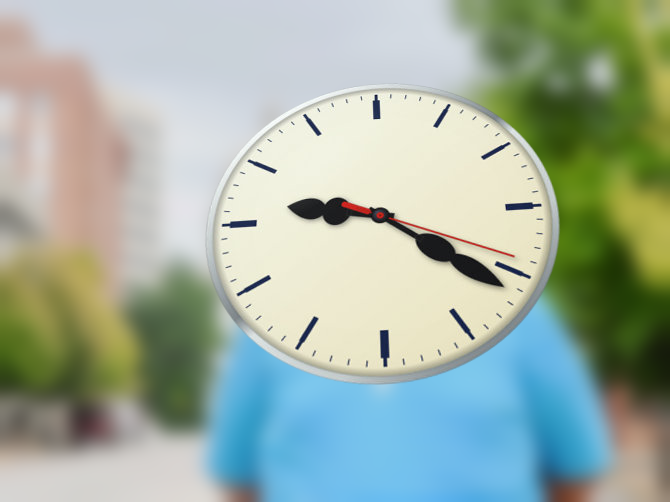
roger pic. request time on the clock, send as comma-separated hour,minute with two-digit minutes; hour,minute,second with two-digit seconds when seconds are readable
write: 9,21,19
